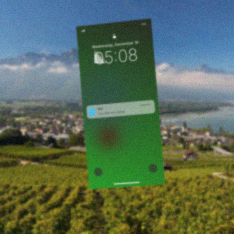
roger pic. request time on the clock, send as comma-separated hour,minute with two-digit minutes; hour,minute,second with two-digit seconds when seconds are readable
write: 5,08
